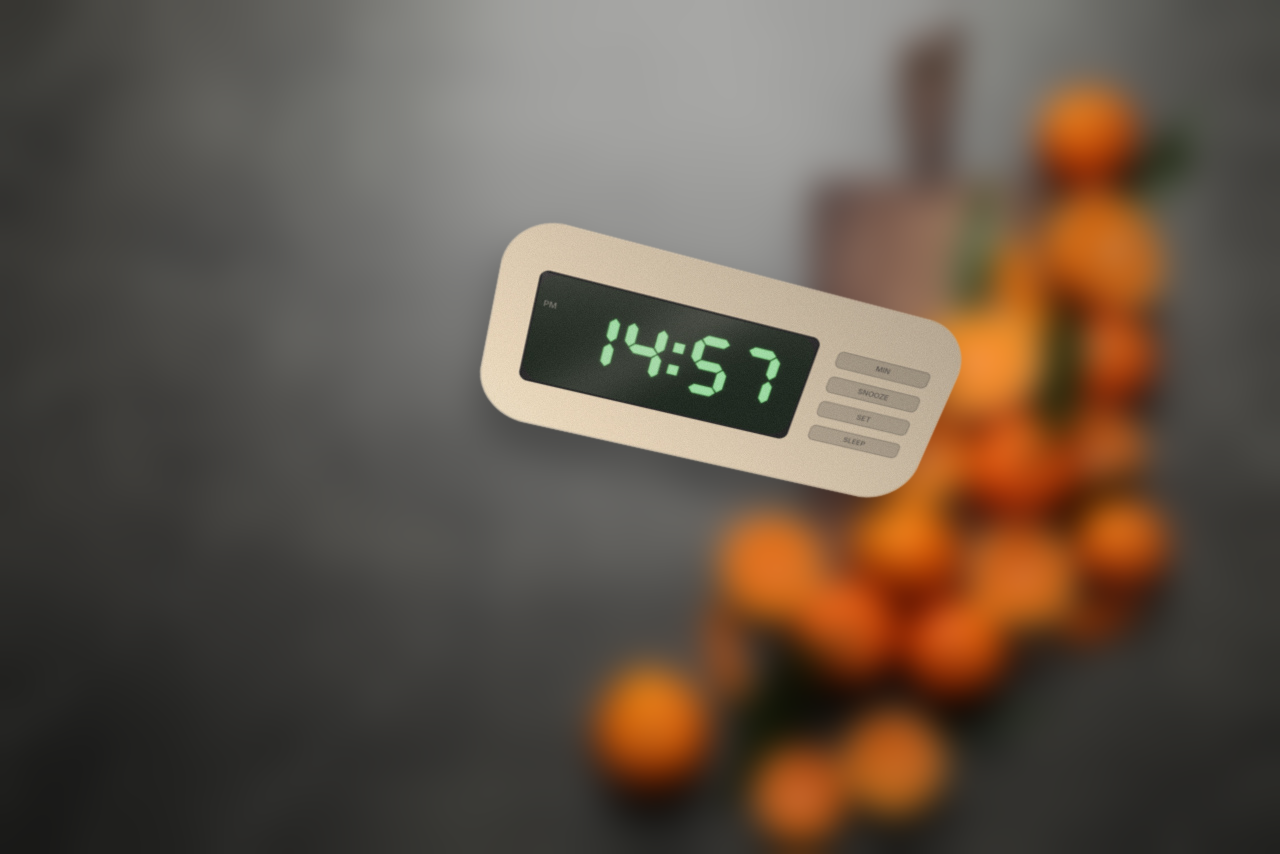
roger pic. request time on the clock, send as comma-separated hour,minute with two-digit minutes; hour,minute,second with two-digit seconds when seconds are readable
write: 14,57
